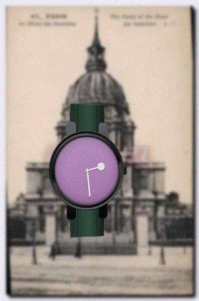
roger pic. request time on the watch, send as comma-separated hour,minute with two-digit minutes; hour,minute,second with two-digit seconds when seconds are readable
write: 2,29
